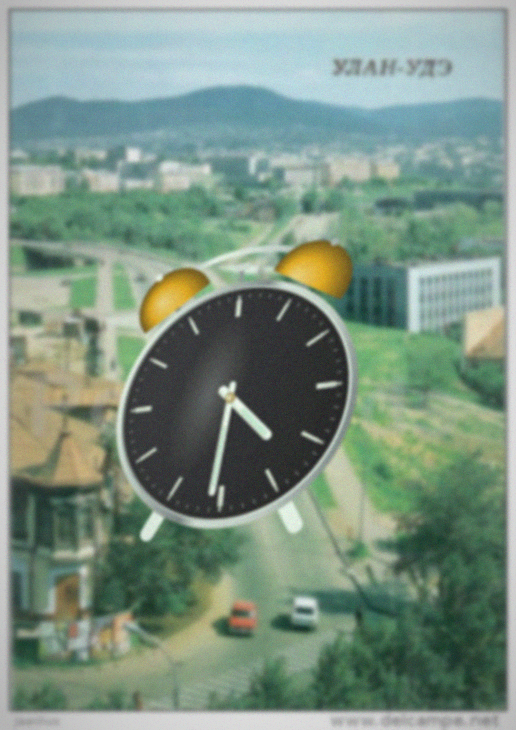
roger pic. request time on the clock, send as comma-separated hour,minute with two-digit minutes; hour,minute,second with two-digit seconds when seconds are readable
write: 4,31
